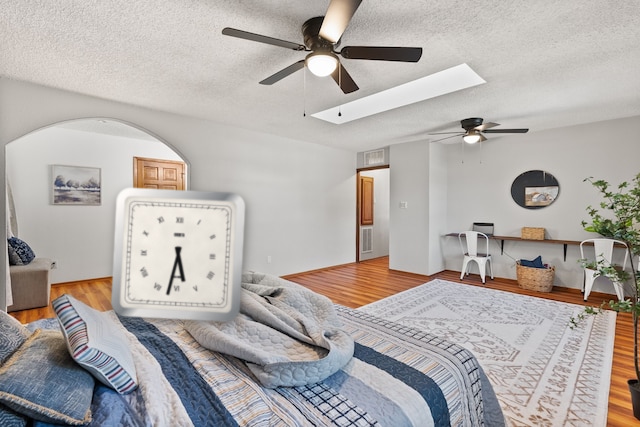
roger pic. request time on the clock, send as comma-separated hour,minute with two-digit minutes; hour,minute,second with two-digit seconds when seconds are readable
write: 5,32
